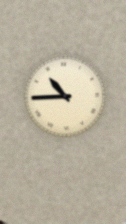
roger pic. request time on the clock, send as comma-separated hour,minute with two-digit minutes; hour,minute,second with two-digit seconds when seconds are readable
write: 10,45
